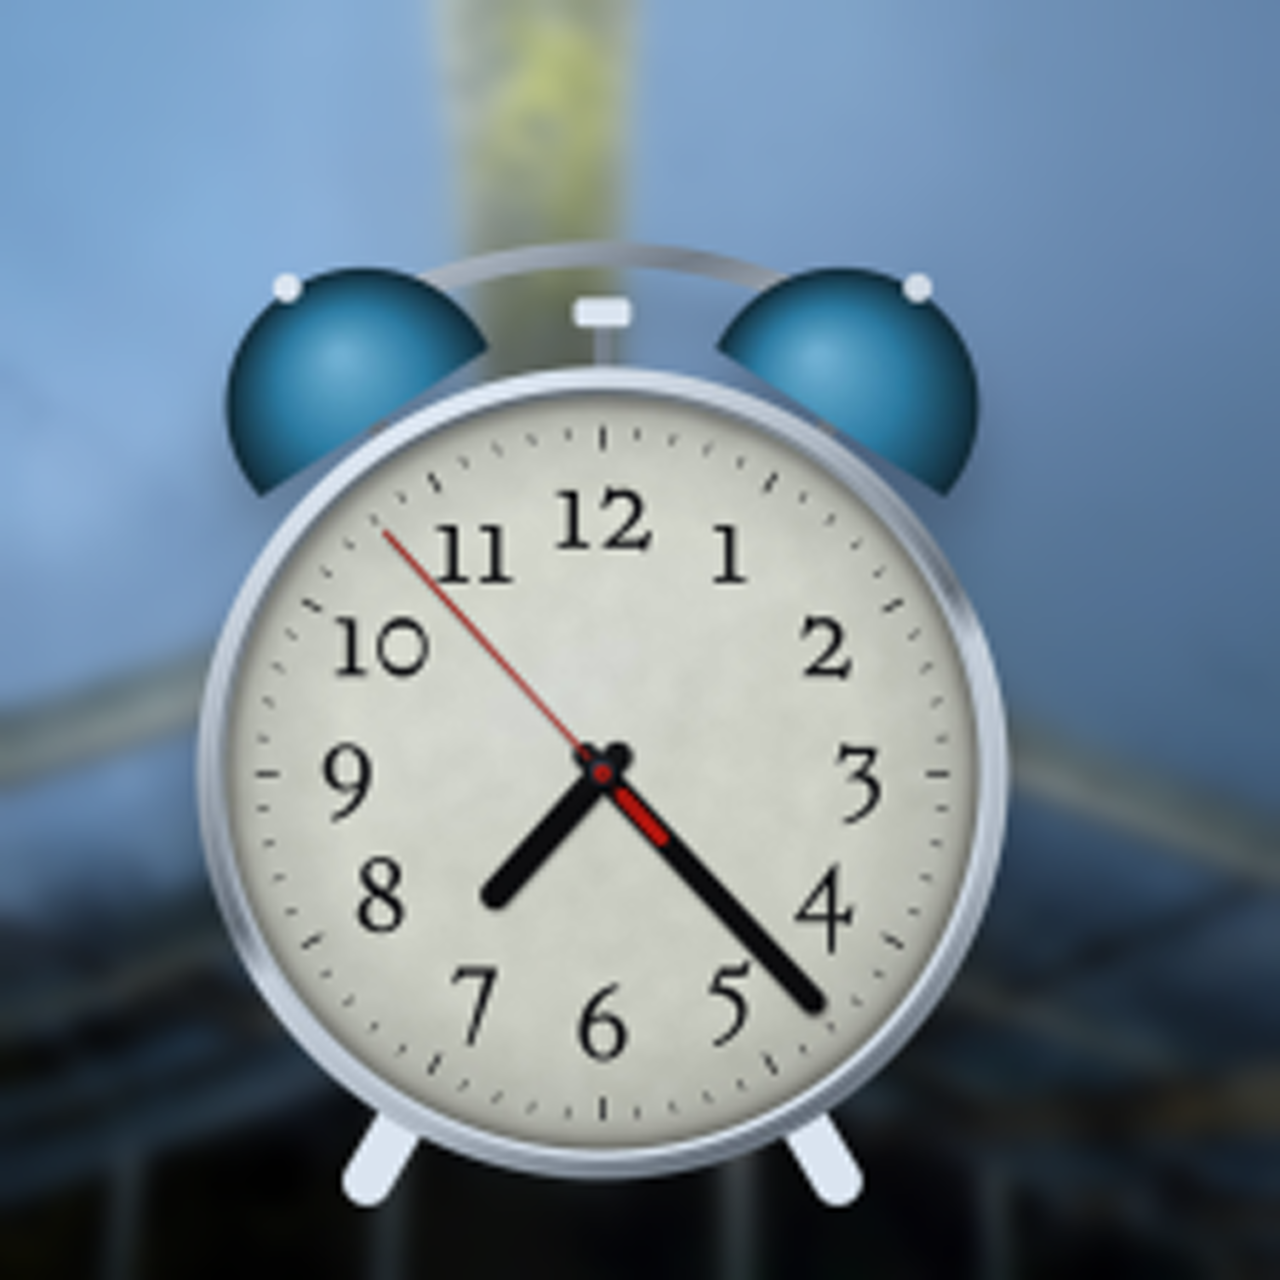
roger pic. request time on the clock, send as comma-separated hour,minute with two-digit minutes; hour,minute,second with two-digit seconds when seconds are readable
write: 7,22,53
